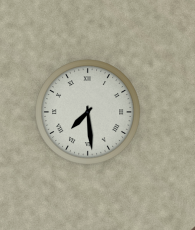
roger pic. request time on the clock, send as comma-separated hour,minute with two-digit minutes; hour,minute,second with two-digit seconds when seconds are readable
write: 7,29
